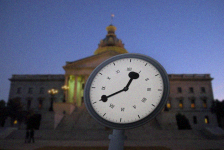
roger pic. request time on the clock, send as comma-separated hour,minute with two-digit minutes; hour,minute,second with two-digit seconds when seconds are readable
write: 12,40
